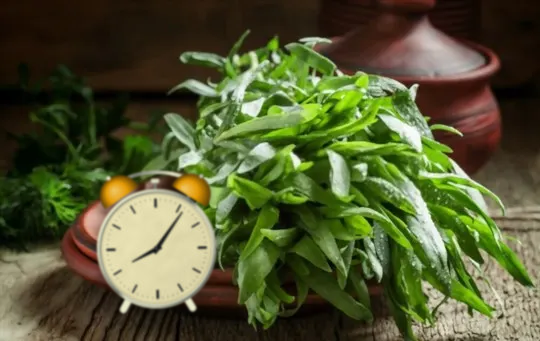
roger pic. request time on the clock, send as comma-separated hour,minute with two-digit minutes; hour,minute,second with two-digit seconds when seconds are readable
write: 8,06
